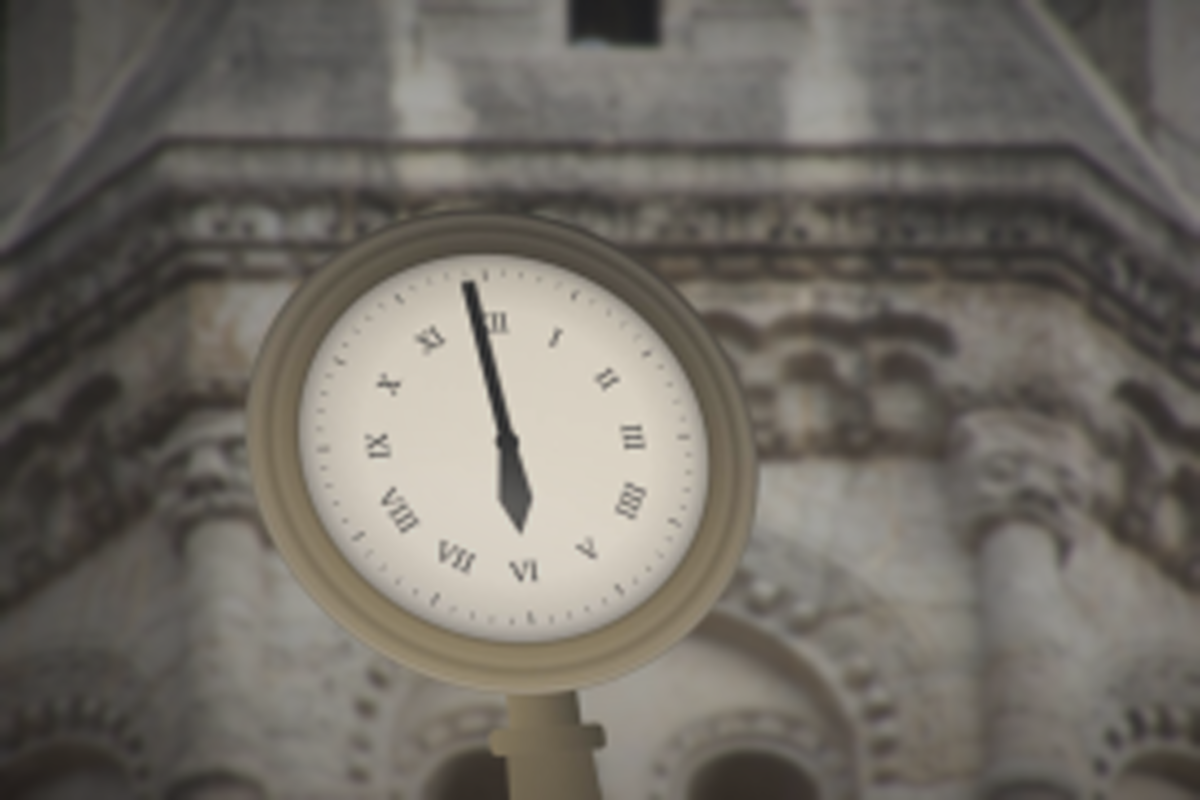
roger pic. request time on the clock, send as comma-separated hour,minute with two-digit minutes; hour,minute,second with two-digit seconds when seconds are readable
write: 5,59
